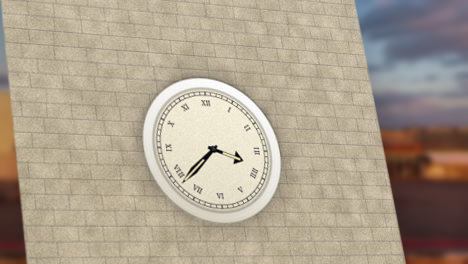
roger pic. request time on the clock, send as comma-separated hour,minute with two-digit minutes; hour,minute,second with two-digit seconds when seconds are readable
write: 3,38
